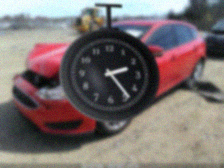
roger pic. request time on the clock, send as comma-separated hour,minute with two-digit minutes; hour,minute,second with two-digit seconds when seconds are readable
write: 2,24
